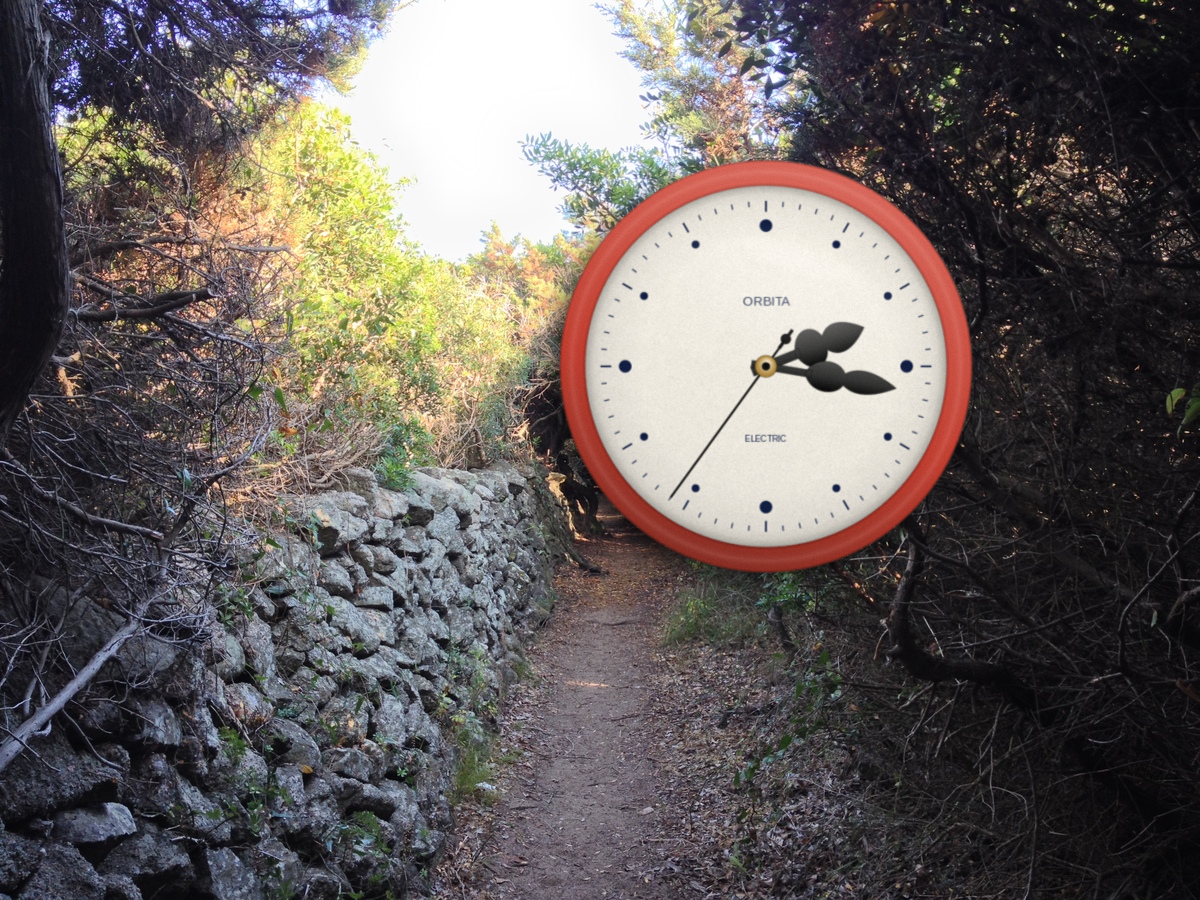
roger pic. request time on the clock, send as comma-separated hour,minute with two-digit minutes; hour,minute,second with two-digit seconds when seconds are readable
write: 2,16,36
